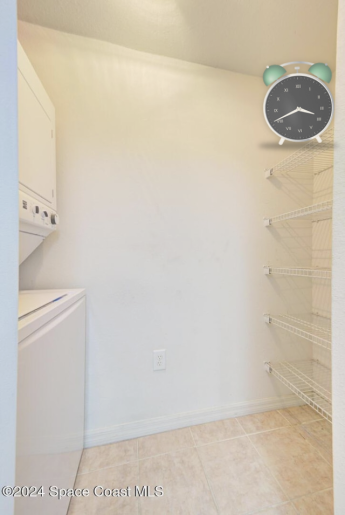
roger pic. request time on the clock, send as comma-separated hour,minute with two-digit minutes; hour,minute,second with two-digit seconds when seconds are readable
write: 3,41
